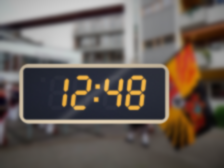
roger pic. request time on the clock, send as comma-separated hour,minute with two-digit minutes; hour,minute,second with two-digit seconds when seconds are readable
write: 12,48
